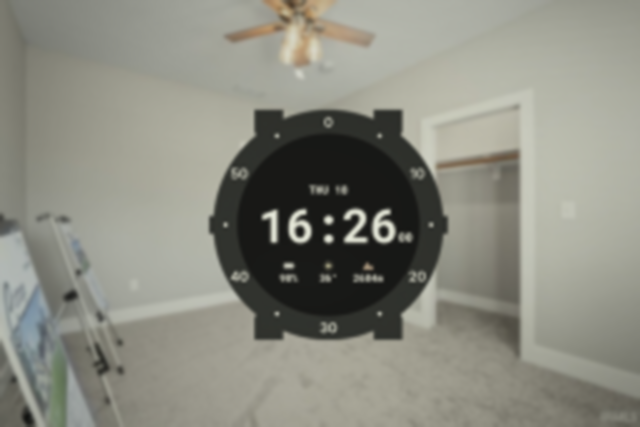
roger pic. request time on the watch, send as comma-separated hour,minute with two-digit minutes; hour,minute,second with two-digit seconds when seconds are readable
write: 16,26
